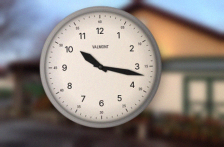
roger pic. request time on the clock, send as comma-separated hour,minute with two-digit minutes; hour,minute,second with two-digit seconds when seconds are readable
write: 10,17
